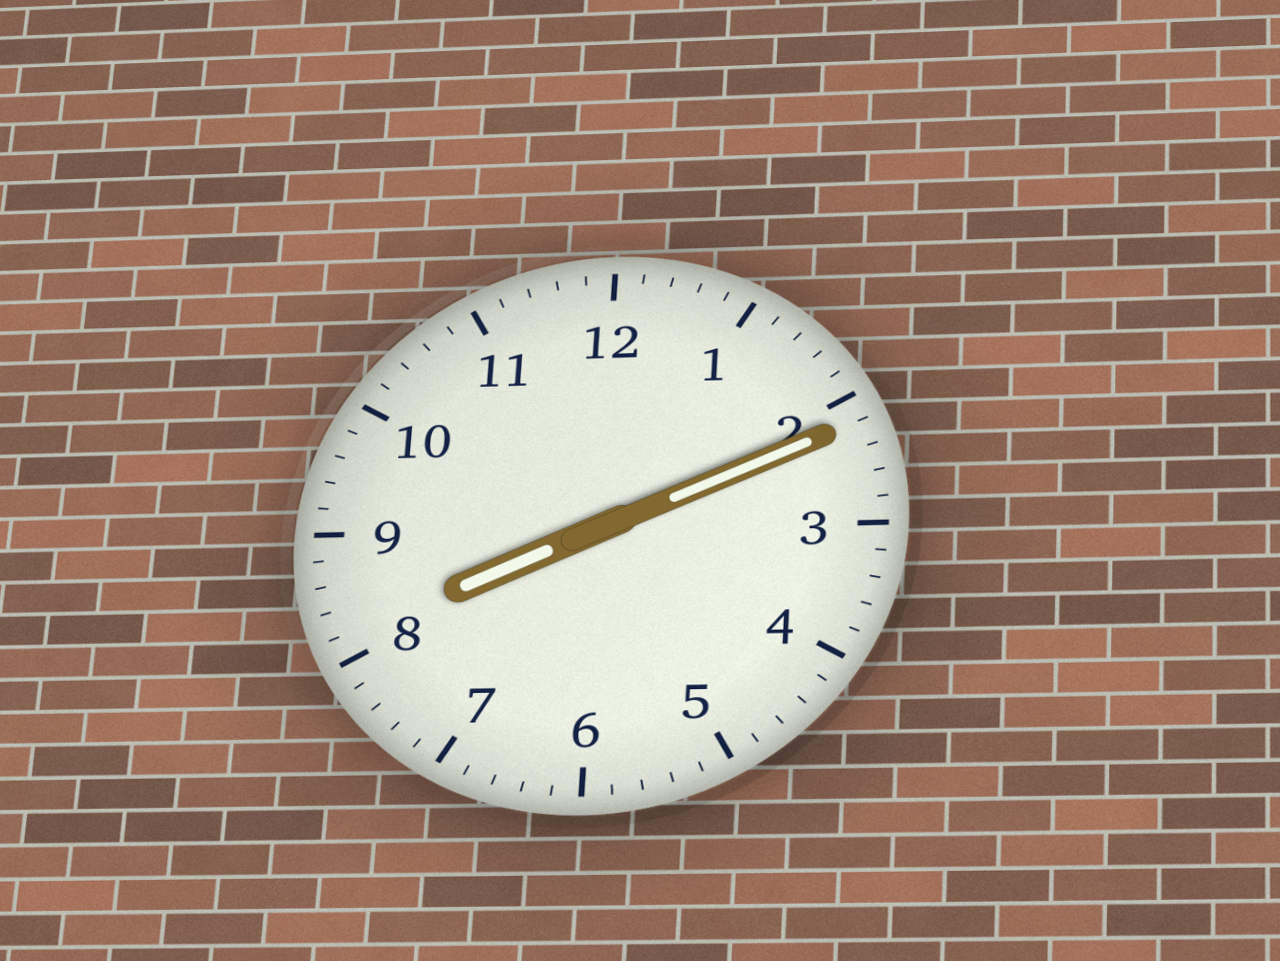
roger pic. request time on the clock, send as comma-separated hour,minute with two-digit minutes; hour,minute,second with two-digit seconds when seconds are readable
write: 8,11
